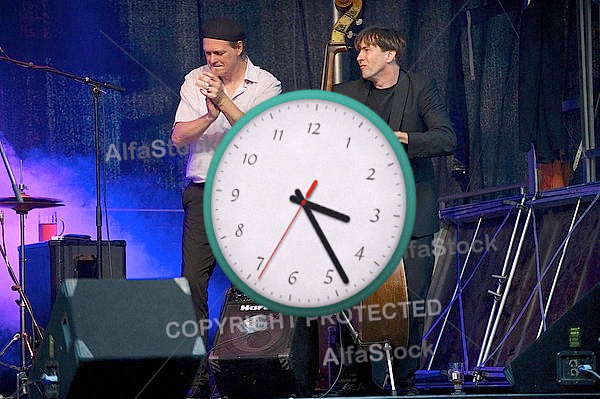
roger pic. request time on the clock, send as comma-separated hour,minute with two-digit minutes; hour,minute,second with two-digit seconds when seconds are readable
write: 3,23,34
